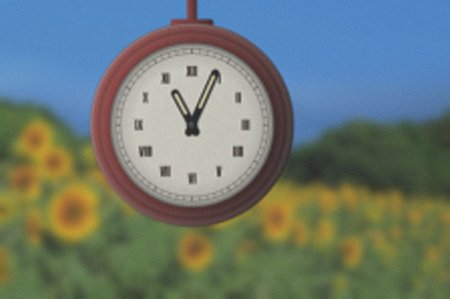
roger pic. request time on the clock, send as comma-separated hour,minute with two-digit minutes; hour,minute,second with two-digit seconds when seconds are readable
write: 11,04
